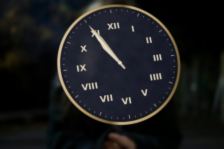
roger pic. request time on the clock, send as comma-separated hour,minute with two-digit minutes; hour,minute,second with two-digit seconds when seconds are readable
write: 10,55
